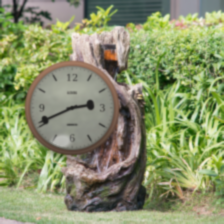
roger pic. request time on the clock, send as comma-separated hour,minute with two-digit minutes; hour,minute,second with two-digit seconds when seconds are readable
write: 2,41
